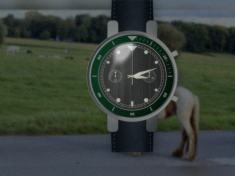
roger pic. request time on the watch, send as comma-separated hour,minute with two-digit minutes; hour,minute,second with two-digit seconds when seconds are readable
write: 3,12
